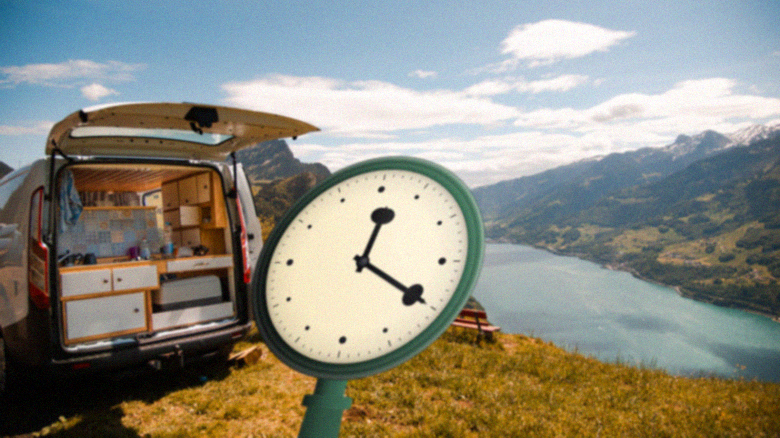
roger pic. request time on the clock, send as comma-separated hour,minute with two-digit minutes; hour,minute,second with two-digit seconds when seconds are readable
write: 12,20
